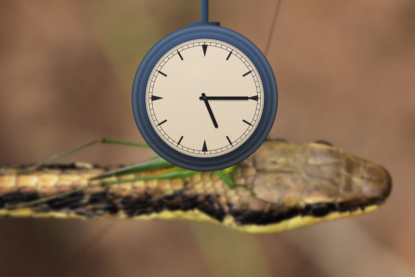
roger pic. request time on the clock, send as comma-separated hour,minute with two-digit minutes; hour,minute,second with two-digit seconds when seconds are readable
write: 5,15
